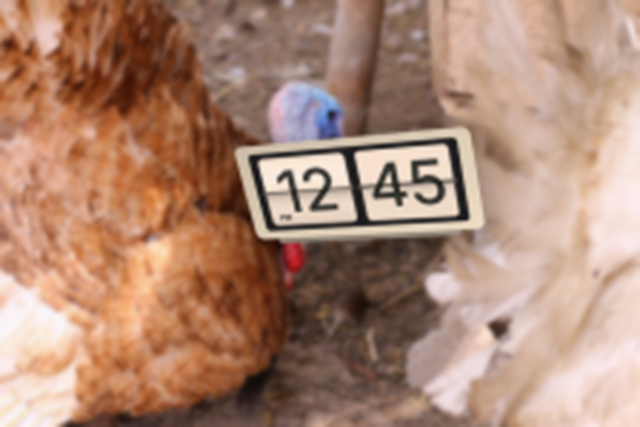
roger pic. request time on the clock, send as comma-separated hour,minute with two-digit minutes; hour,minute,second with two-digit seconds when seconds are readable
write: 12,45
